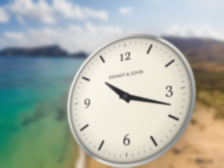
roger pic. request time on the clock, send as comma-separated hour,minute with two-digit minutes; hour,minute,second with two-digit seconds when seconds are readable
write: 10,18
